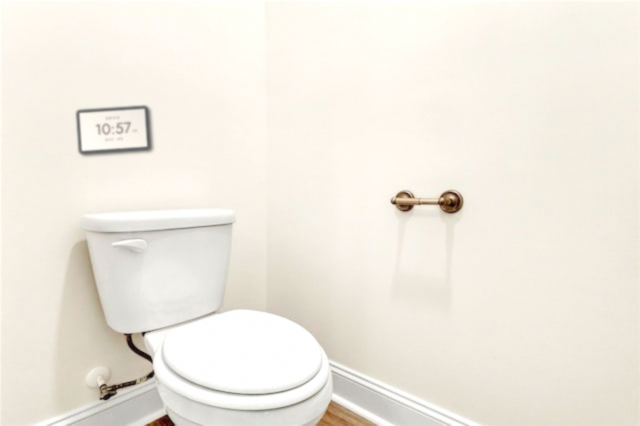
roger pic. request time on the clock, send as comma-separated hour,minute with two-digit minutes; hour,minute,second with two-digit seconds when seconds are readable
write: 10,57
